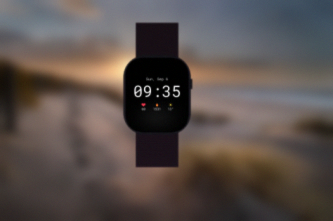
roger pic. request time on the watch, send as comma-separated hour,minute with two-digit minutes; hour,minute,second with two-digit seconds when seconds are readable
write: 9,35
